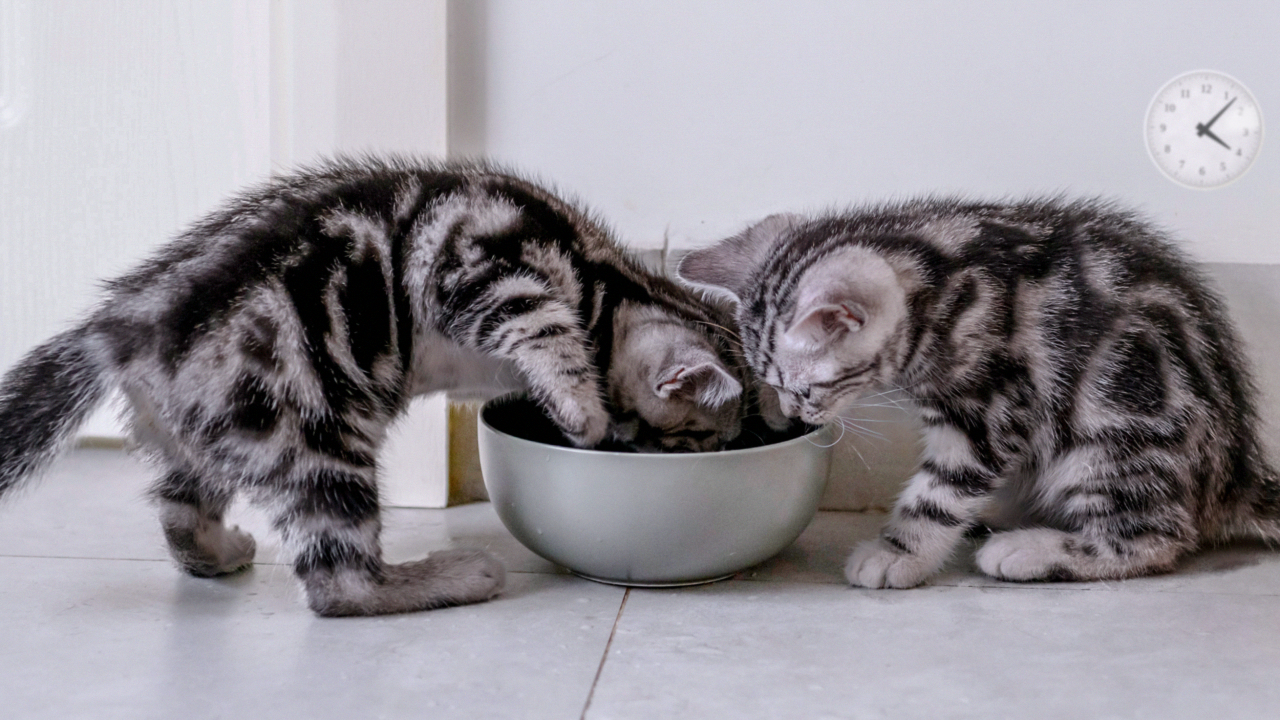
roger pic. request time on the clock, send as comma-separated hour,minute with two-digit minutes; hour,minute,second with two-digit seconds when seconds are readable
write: 4,07
